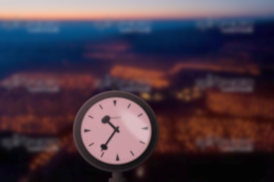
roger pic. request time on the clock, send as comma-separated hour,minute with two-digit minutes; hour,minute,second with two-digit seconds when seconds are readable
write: 10,36
